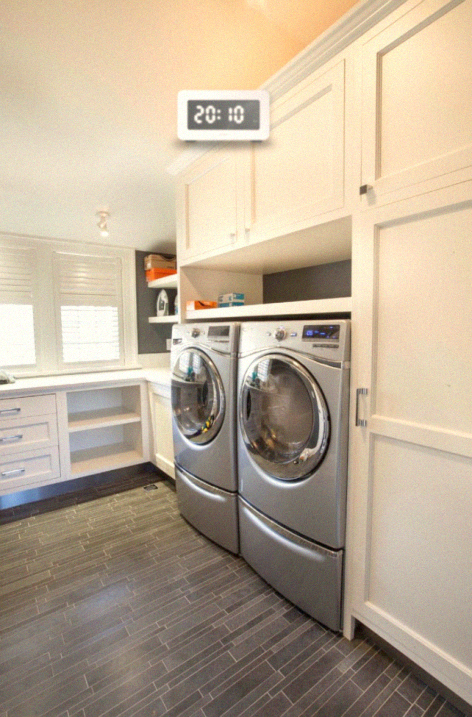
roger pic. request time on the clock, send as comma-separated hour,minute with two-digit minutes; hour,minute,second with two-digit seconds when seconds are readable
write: 20,10
